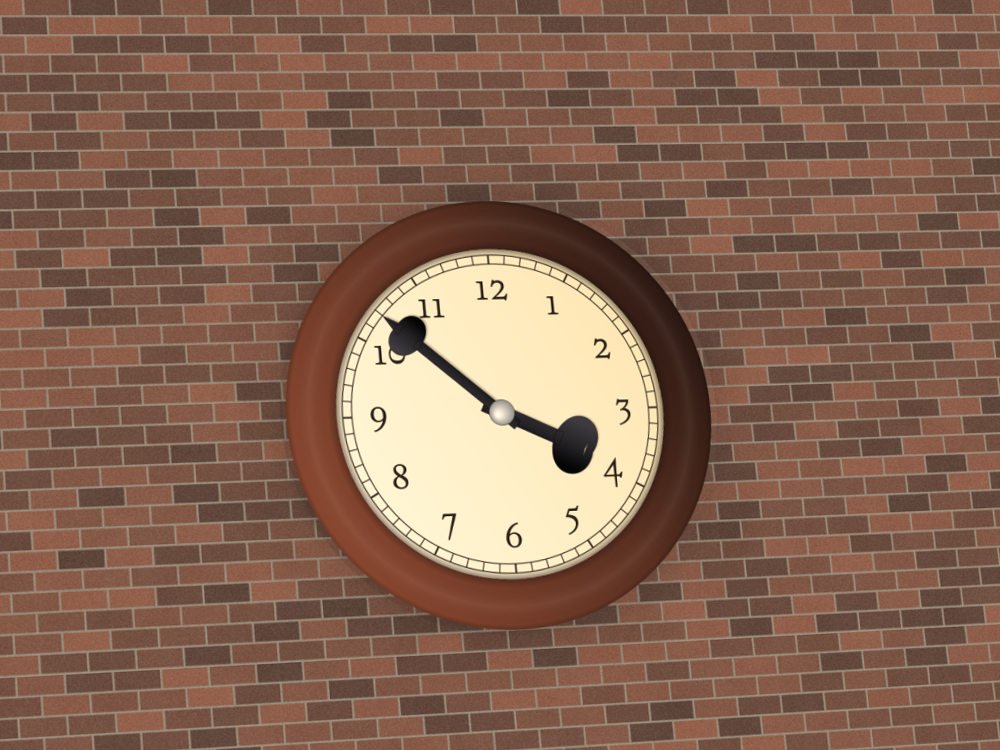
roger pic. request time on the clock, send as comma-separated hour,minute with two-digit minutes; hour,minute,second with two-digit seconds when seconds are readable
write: 3,52
